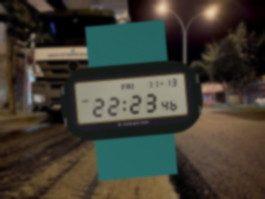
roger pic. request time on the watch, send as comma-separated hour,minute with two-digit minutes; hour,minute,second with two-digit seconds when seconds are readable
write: 22,23
